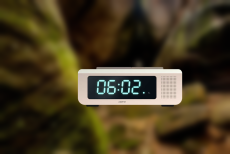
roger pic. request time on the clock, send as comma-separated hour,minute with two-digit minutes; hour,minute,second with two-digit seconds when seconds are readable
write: 6,02
